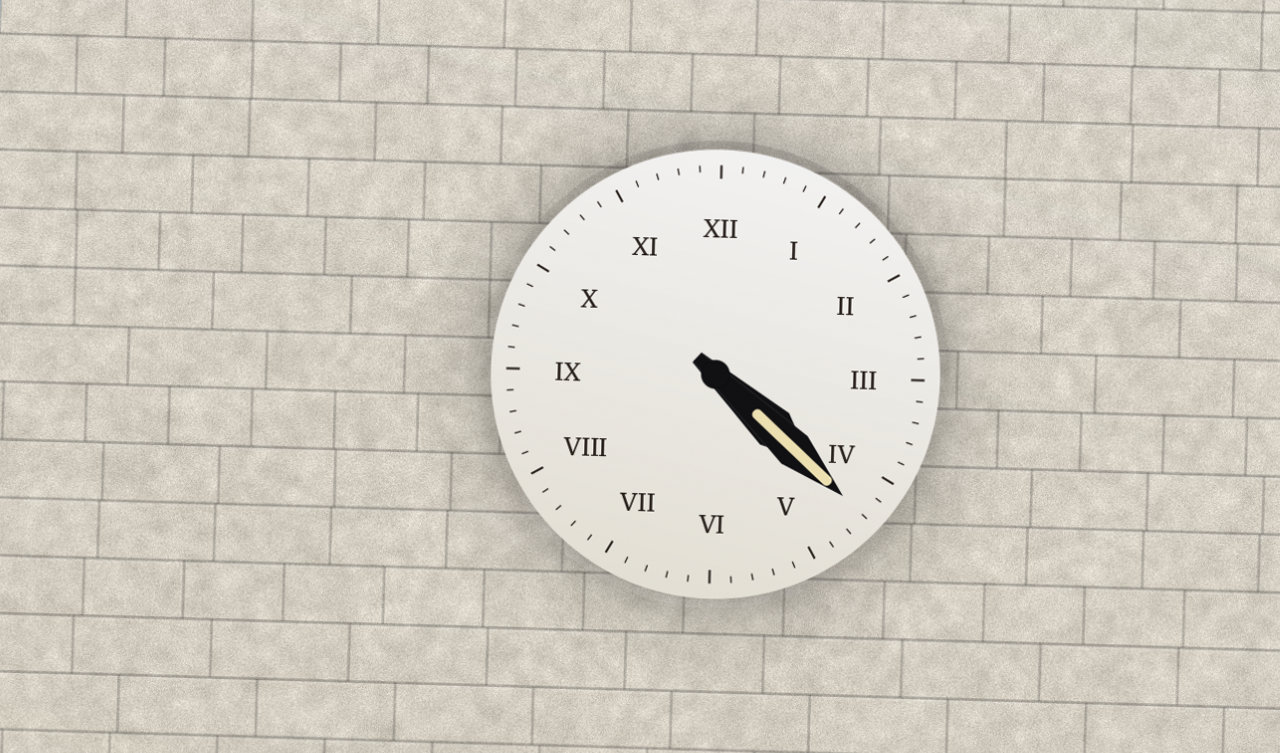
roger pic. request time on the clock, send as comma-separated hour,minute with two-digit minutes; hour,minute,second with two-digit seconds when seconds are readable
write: 4,22
